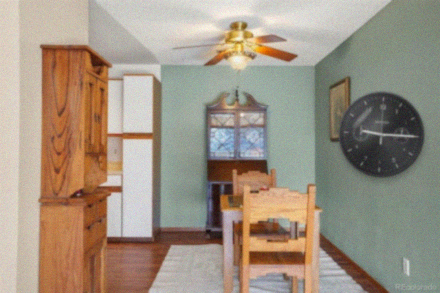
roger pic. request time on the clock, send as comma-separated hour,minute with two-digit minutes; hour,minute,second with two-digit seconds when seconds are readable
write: 9,15
